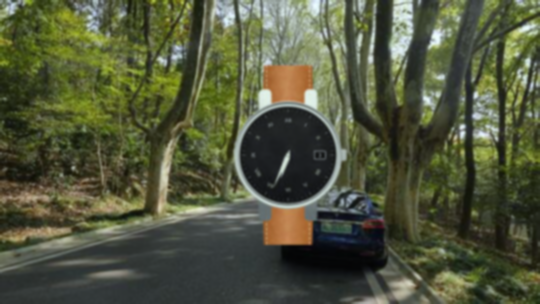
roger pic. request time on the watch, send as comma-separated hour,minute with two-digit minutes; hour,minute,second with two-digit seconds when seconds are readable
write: 6,34
